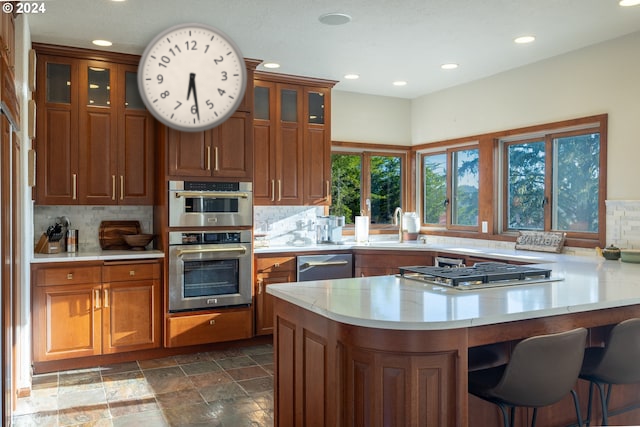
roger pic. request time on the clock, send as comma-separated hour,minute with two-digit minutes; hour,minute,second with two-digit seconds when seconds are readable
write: 6,29
